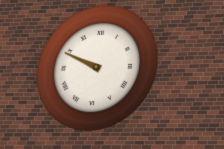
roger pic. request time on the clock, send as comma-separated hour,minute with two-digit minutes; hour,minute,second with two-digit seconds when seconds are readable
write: 9,49
